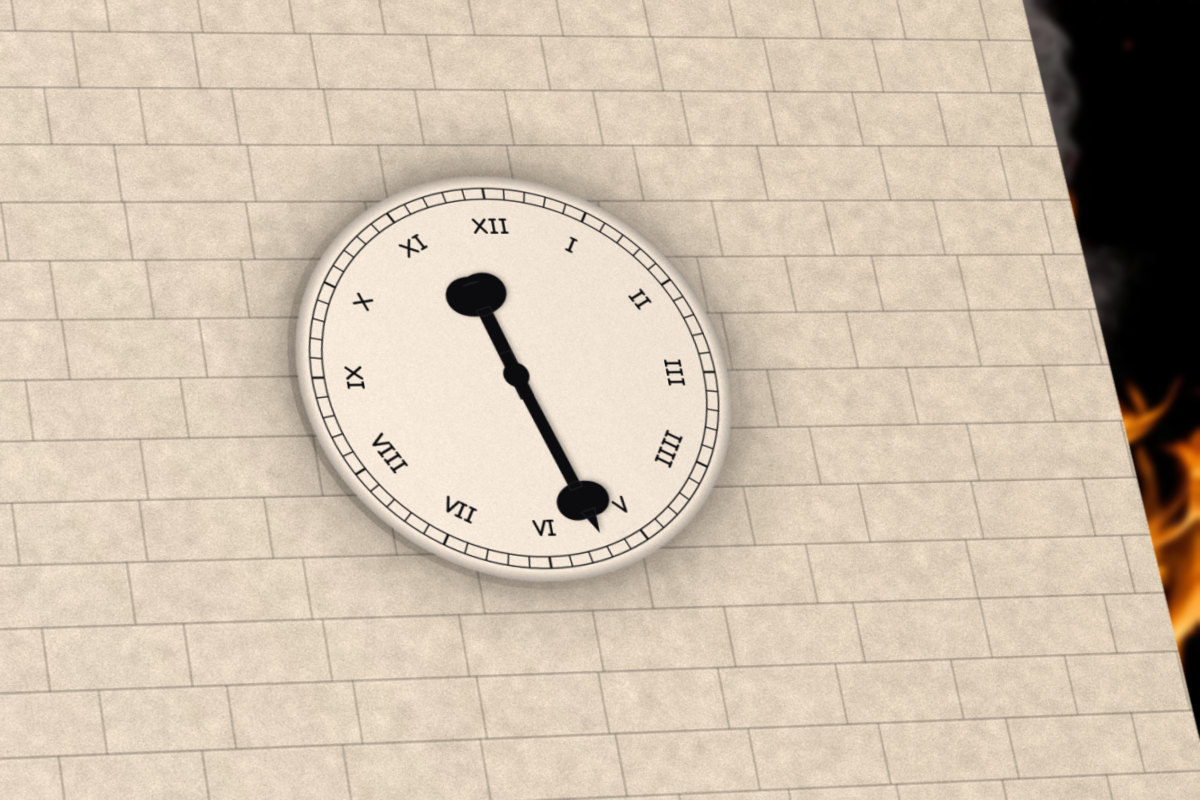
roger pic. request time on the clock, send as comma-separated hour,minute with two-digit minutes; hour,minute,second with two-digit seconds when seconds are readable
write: 11,27
